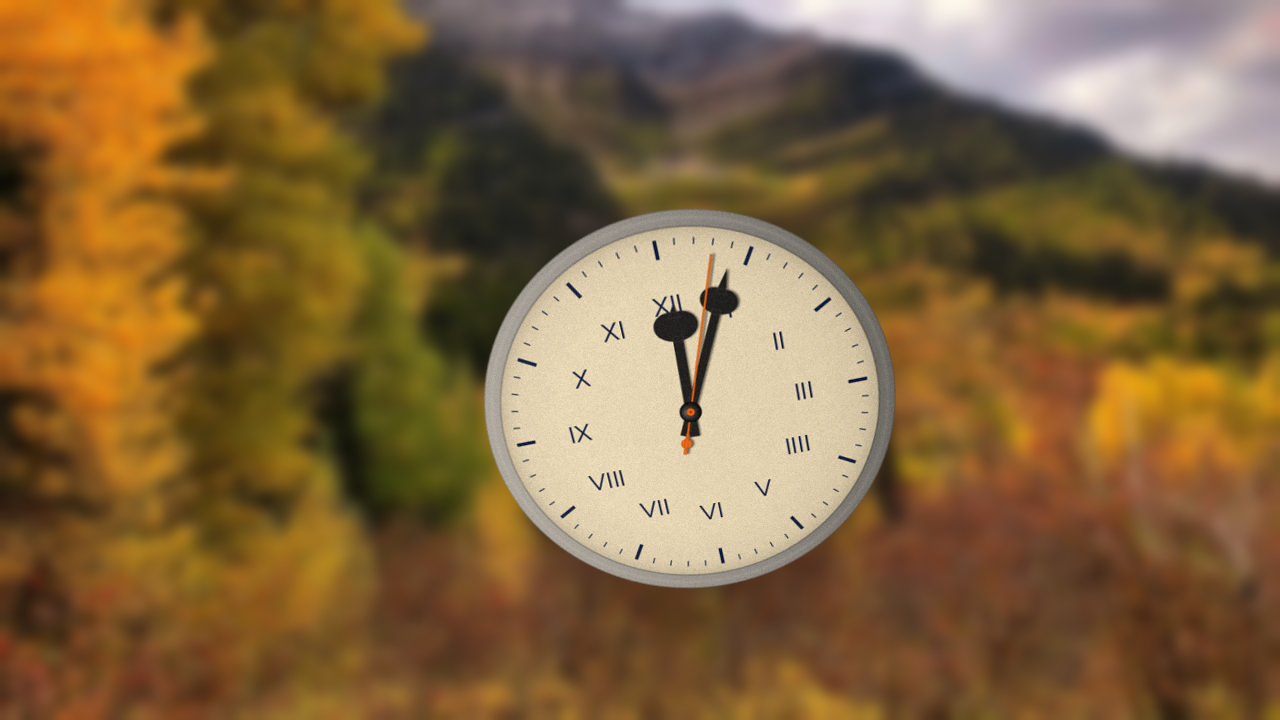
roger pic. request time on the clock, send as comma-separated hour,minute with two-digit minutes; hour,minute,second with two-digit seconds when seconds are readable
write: 12,04,03
